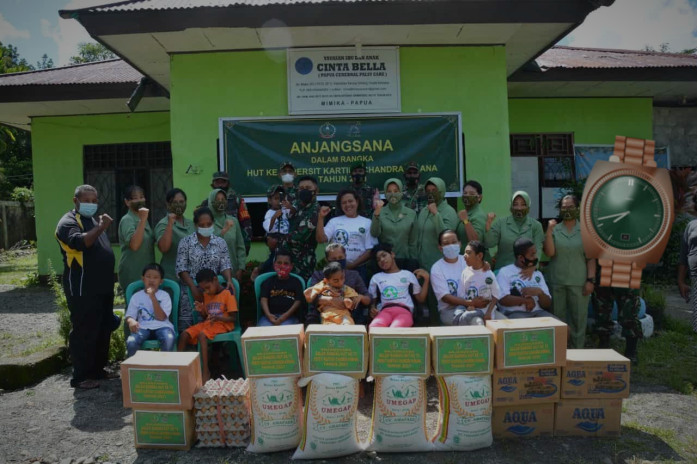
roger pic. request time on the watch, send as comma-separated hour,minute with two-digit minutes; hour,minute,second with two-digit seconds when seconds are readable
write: 7,42
